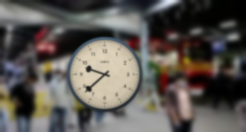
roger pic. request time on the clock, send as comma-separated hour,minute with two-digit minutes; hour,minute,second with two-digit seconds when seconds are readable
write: 9,38
